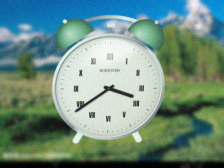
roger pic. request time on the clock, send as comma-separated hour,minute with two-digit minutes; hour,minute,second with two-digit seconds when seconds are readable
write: 3,39
